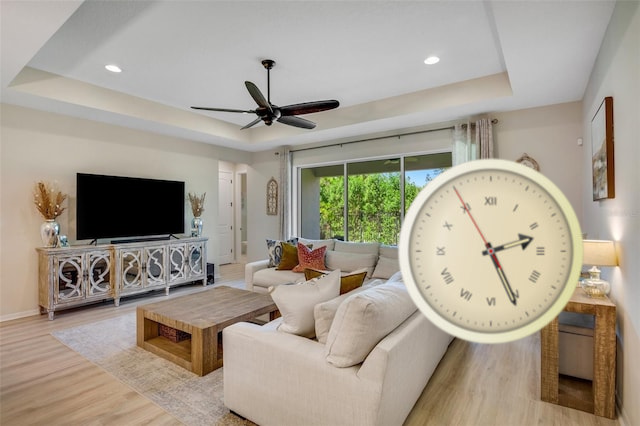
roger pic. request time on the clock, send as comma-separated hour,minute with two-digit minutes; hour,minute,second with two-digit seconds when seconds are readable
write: 2,25,55
